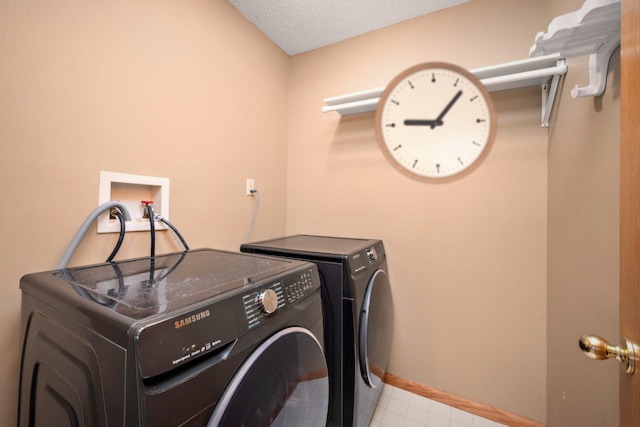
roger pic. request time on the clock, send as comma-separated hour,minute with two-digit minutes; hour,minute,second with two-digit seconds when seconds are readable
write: 9,07
